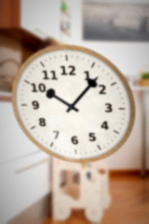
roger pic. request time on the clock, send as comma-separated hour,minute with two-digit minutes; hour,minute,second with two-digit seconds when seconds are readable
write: 10,07
